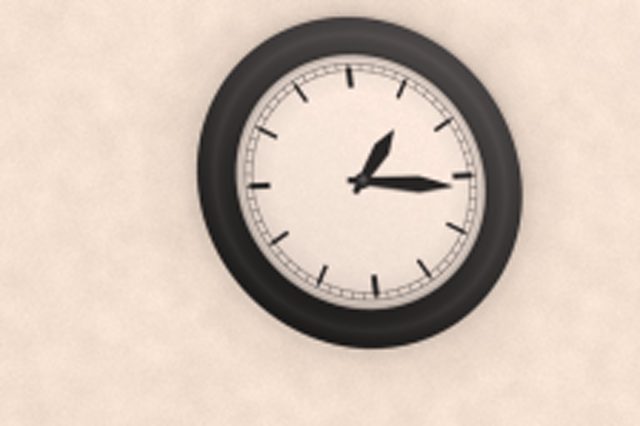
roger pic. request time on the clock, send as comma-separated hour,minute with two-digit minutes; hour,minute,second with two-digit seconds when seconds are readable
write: 1,16
